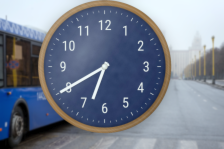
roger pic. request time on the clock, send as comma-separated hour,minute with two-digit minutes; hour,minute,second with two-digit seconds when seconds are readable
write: 6,40
